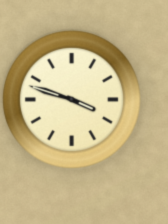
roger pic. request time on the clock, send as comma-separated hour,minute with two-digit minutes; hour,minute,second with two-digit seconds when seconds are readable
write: 3,48
